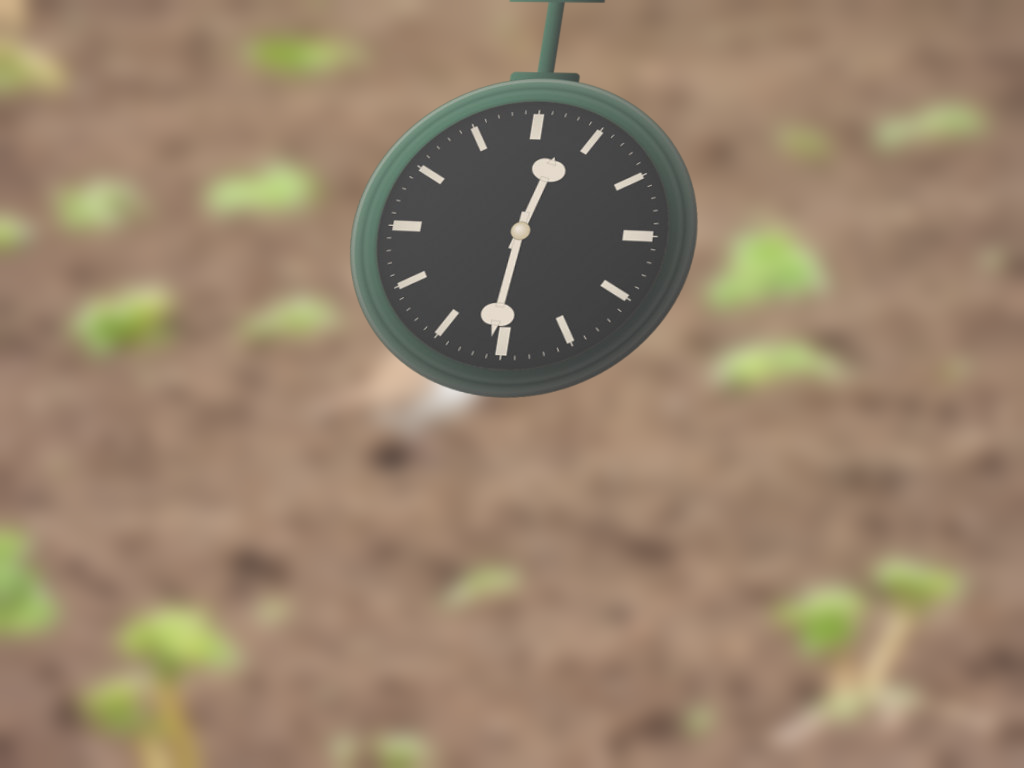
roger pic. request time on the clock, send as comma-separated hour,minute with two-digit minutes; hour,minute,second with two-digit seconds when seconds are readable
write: 12,31
